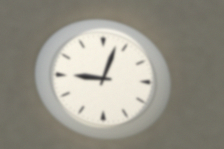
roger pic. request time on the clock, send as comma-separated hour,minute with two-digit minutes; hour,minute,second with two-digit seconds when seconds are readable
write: 9,03
